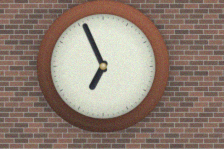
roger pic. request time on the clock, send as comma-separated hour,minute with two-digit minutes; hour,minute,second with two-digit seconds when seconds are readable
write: 6,56
